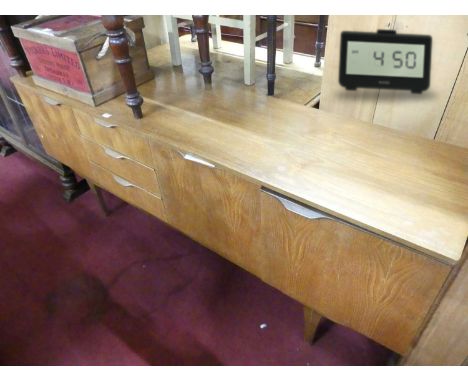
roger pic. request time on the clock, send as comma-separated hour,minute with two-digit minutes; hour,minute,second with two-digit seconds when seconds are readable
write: 4,50
